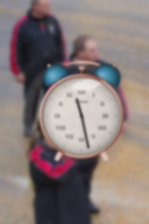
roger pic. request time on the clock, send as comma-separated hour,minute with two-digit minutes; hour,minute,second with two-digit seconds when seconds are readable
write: 11,28
